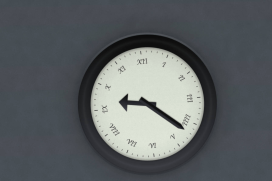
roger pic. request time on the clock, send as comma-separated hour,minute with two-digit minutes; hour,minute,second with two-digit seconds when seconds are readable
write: 9,22
